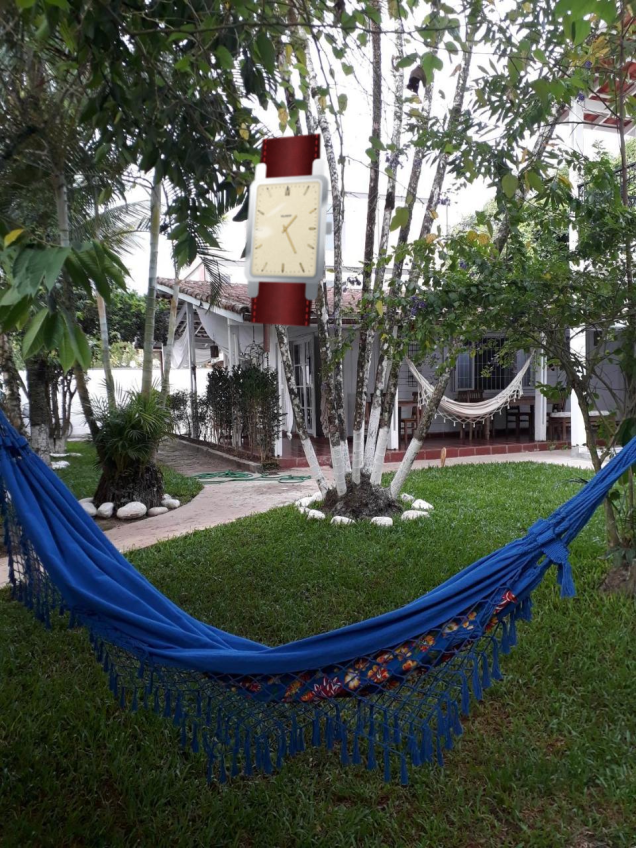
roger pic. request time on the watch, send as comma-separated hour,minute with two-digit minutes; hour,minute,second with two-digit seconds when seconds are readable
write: 1,25
